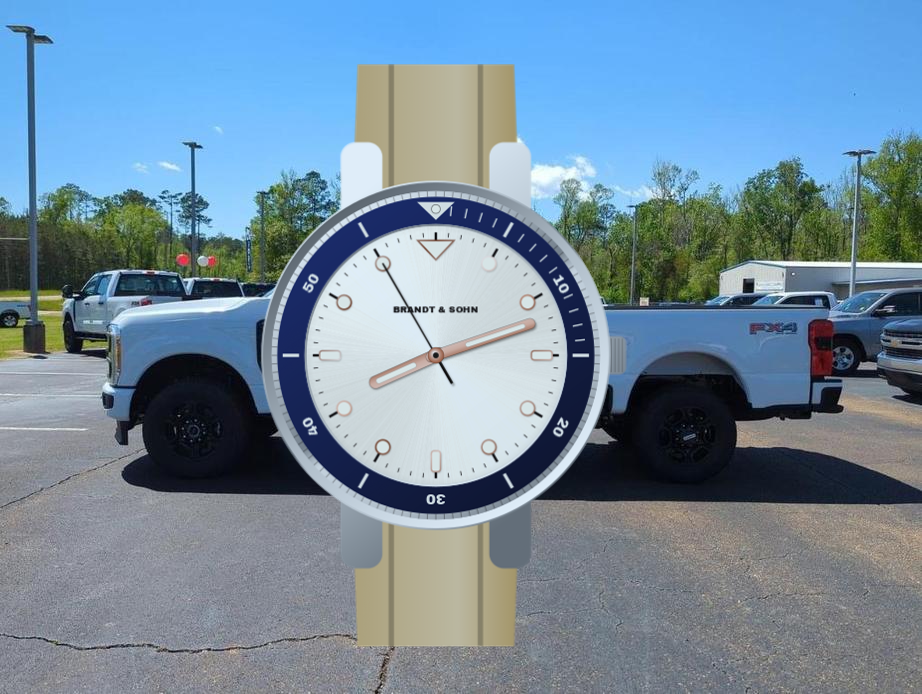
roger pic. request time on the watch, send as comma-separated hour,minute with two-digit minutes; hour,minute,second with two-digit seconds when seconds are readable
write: 8,11,55
